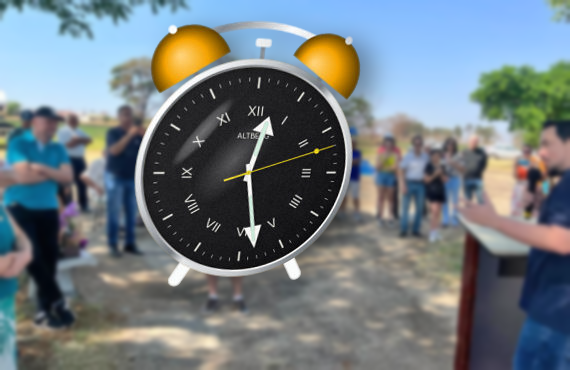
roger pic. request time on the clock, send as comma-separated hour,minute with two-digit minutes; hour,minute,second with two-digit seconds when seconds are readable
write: 12,28,12
